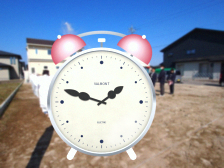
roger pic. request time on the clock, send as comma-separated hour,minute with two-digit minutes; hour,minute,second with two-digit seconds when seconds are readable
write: 1,48
